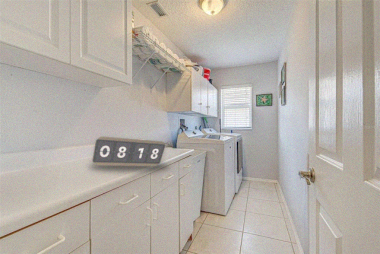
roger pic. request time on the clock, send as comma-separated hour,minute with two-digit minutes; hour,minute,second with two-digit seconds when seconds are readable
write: 8,18
